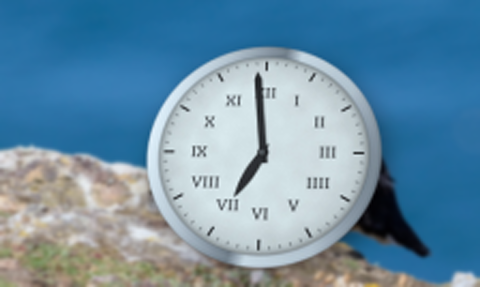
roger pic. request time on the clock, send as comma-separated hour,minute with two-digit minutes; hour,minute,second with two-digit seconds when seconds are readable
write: 6,59
